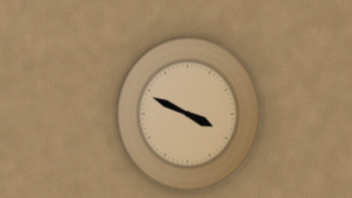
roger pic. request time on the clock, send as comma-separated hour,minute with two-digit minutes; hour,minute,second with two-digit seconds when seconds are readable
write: 3,49
